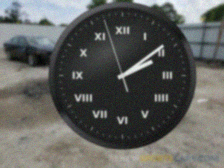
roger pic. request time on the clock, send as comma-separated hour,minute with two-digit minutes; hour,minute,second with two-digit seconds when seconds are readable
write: 2,08,57
